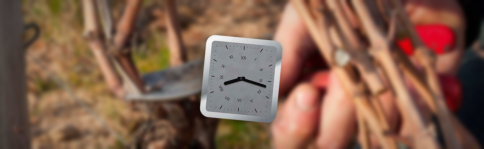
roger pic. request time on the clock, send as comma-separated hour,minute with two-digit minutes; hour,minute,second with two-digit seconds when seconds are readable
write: 8,17
